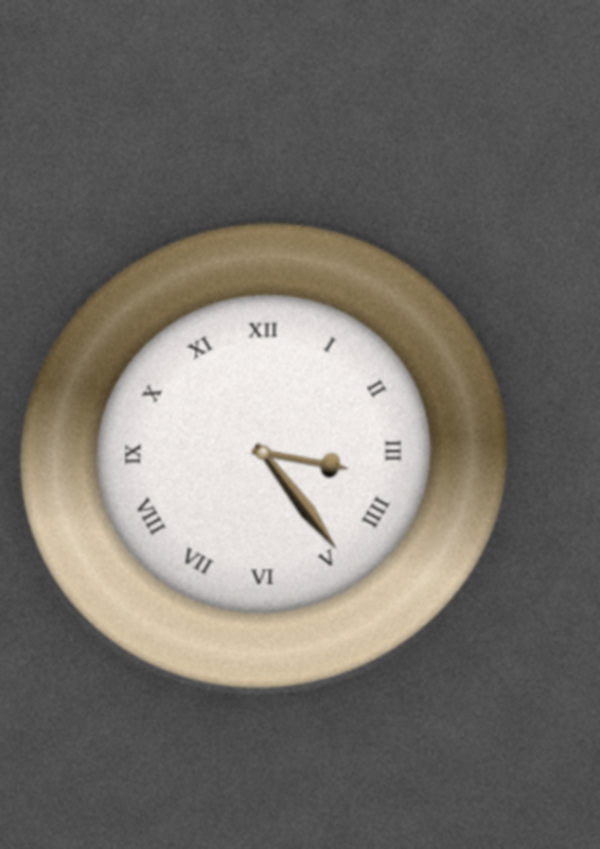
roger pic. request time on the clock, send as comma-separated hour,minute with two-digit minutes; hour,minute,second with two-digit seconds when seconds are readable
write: 3,24
